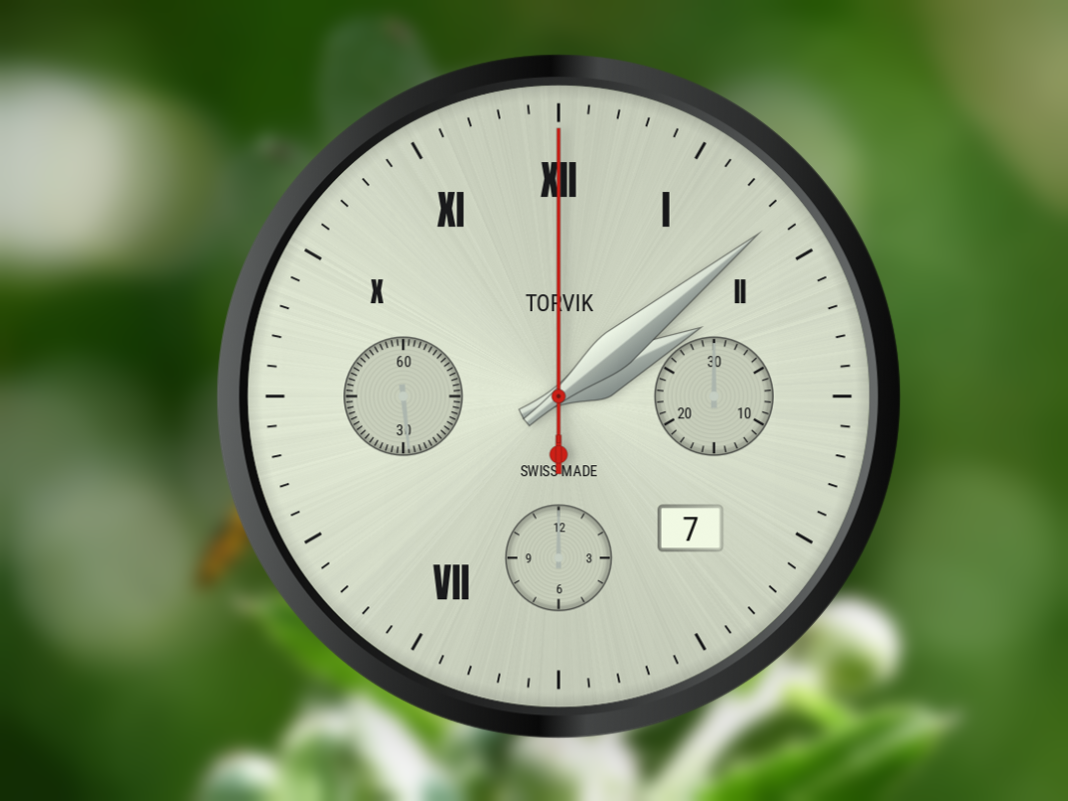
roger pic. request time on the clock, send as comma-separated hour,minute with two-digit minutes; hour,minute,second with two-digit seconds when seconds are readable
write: 2,08,29
